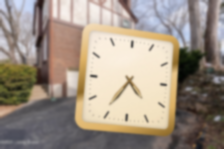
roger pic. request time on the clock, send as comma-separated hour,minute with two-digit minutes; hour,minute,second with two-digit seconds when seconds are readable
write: 4,36
